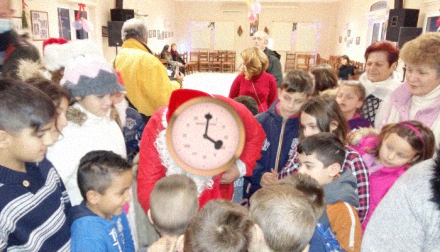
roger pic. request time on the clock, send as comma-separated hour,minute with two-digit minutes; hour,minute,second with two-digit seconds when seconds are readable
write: 4,01
